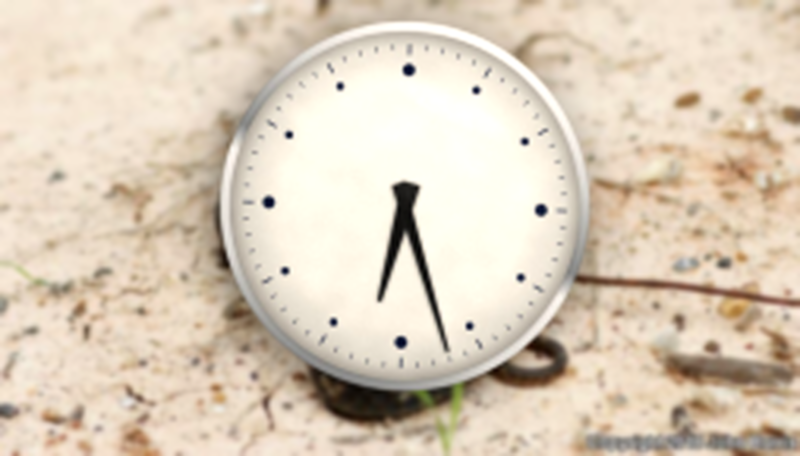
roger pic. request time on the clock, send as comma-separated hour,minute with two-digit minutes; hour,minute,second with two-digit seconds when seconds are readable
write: 6,27
